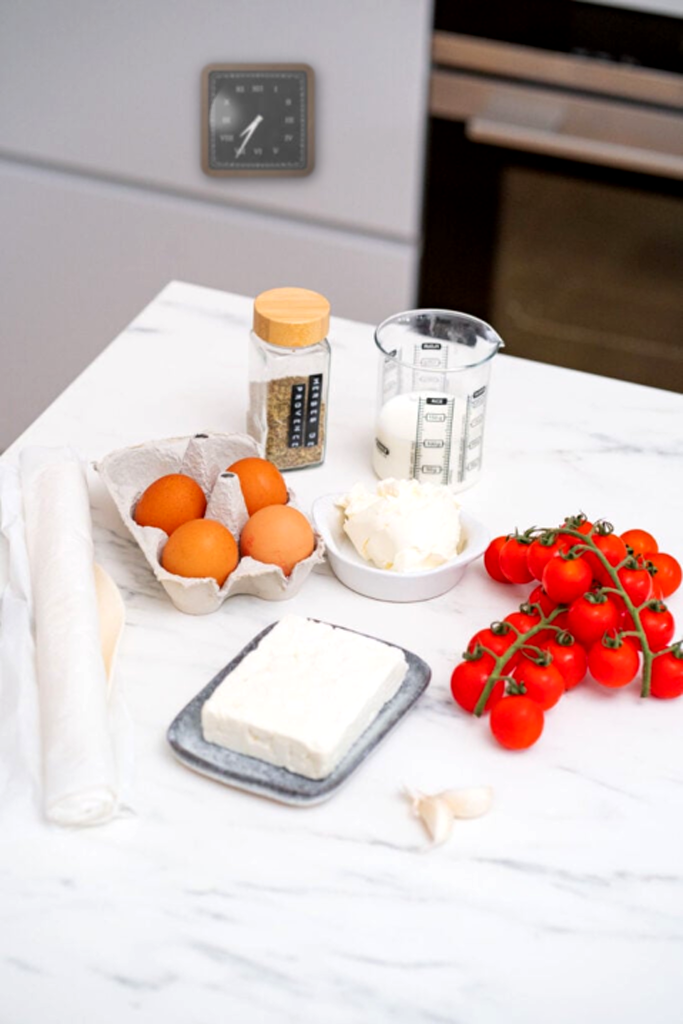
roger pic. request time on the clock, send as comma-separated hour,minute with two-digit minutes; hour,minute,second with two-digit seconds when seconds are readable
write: 7,35
